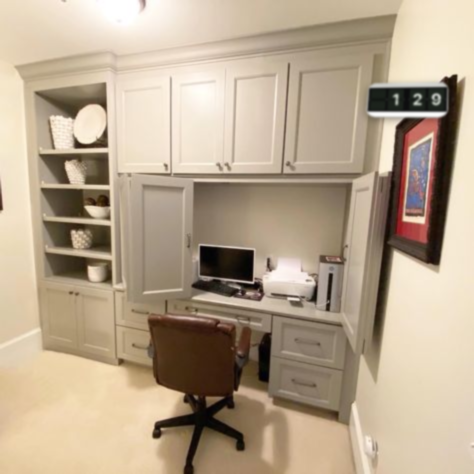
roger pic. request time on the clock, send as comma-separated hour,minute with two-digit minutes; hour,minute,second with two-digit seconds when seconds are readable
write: 1,29
